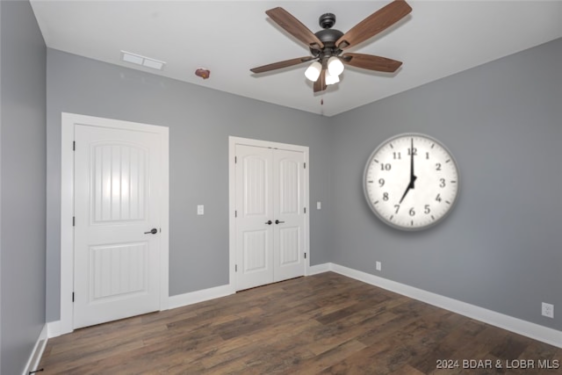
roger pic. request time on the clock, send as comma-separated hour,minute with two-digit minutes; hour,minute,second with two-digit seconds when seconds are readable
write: 7,00
